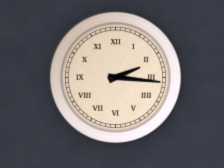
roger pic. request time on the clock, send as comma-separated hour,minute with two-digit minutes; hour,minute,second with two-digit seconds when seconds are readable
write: 2,16
